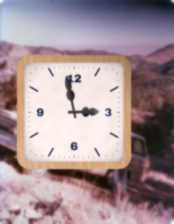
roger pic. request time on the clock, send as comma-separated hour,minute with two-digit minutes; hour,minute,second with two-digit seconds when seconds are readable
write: 2,58
